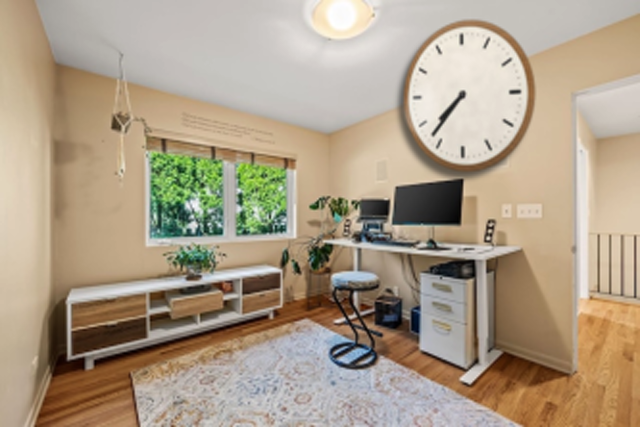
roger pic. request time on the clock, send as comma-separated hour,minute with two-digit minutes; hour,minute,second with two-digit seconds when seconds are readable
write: 7,37
